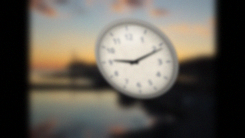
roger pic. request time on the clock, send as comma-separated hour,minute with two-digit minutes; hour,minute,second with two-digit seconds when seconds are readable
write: 9,11
